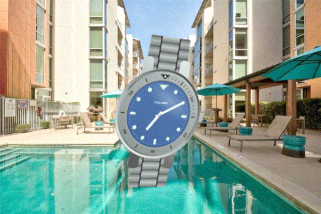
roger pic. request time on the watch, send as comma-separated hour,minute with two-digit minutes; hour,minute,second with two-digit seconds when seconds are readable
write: 7,10
